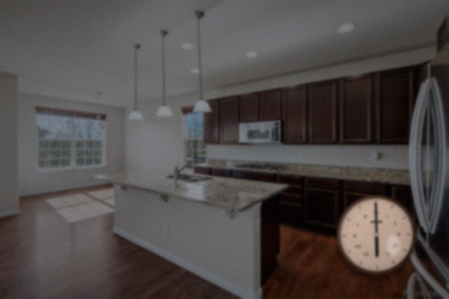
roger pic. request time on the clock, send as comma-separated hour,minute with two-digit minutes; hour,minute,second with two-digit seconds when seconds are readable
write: 6,00
